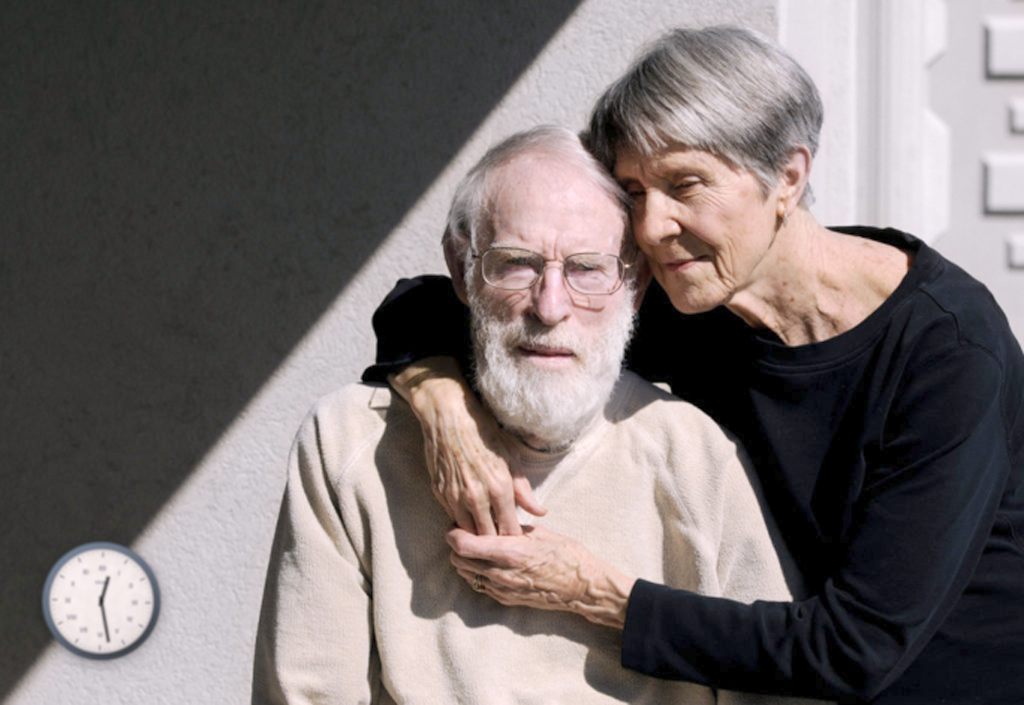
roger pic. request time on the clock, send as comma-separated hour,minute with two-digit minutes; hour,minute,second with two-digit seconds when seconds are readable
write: 12,28
